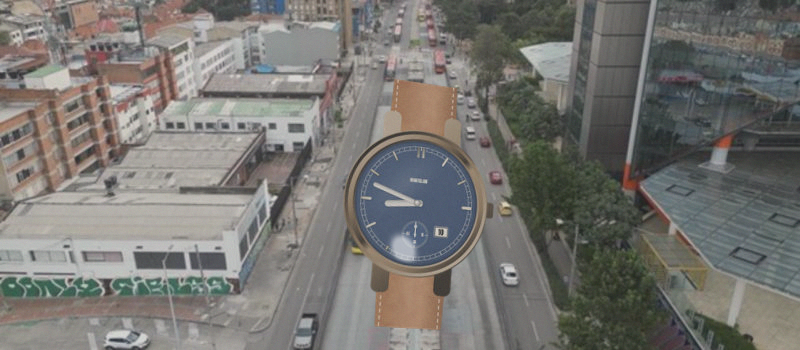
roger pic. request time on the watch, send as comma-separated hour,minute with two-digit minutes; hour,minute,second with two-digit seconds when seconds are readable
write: 8,48
